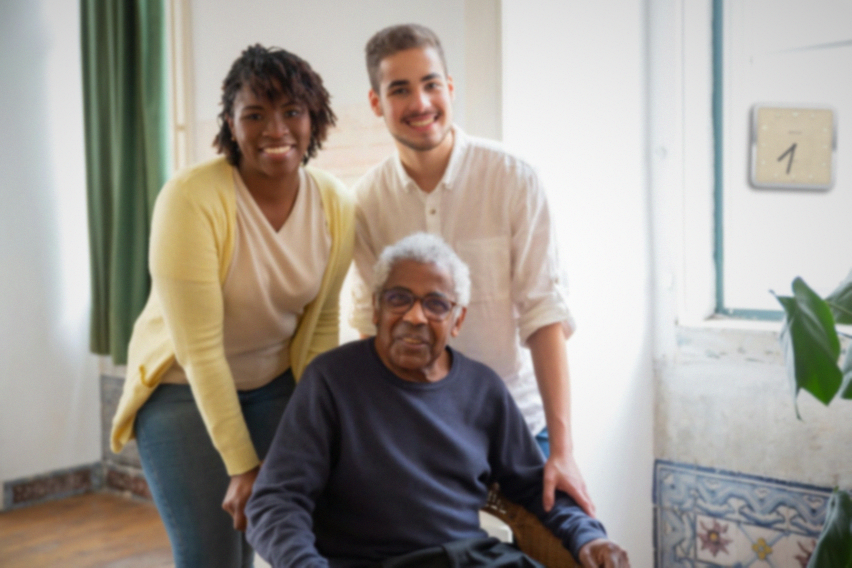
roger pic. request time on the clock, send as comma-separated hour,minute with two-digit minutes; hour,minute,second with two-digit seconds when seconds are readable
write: 7,32
